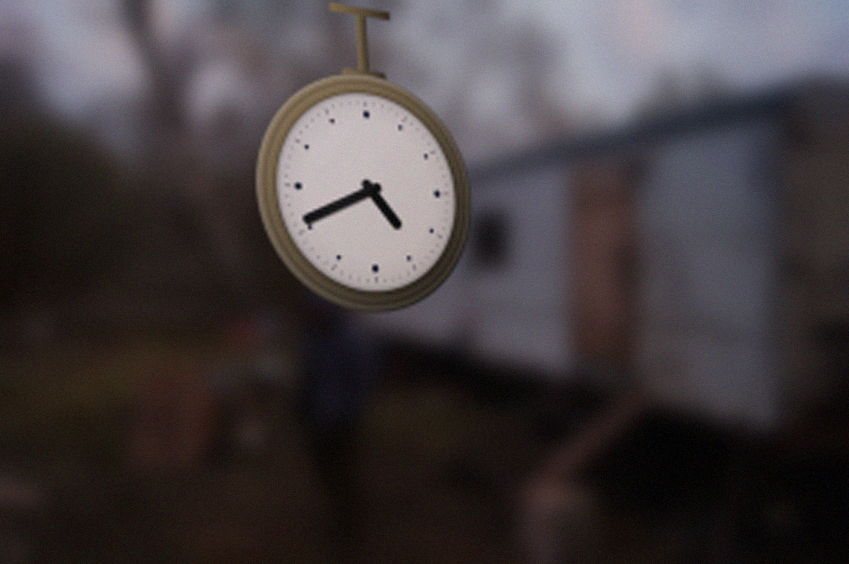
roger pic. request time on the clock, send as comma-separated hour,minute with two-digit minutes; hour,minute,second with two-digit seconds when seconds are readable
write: 4,41
